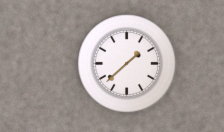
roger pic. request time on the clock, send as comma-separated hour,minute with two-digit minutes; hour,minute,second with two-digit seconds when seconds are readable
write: 1,38
